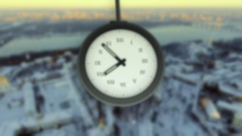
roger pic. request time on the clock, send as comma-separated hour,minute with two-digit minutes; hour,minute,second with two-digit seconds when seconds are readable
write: 7,53
